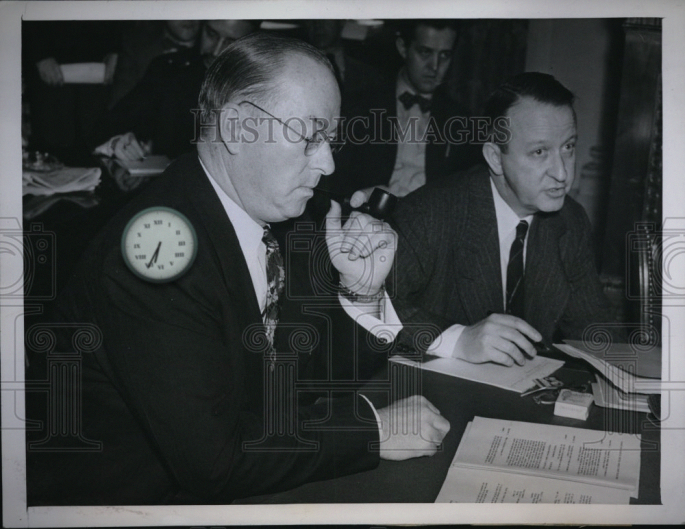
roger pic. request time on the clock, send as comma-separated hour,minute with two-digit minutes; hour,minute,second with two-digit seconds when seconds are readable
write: 6,35
